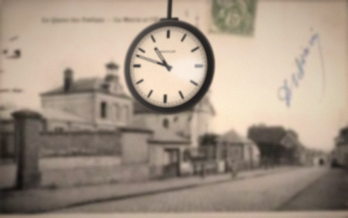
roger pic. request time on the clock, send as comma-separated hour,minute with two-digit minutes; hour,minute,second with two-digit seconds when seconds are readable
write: 10,48
